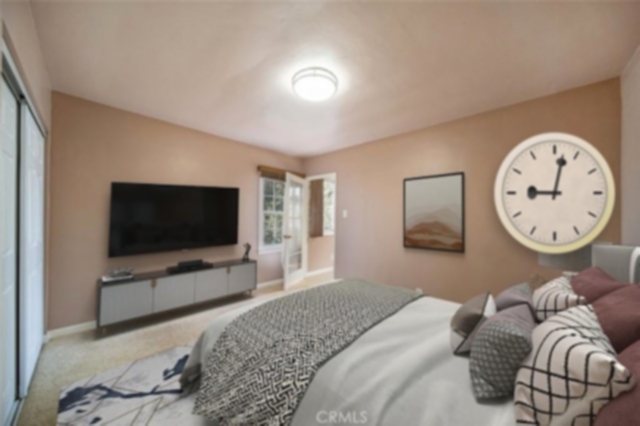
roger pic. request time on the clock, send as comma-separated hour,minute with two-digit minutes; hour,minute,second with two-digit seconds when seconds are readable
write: 9,02
